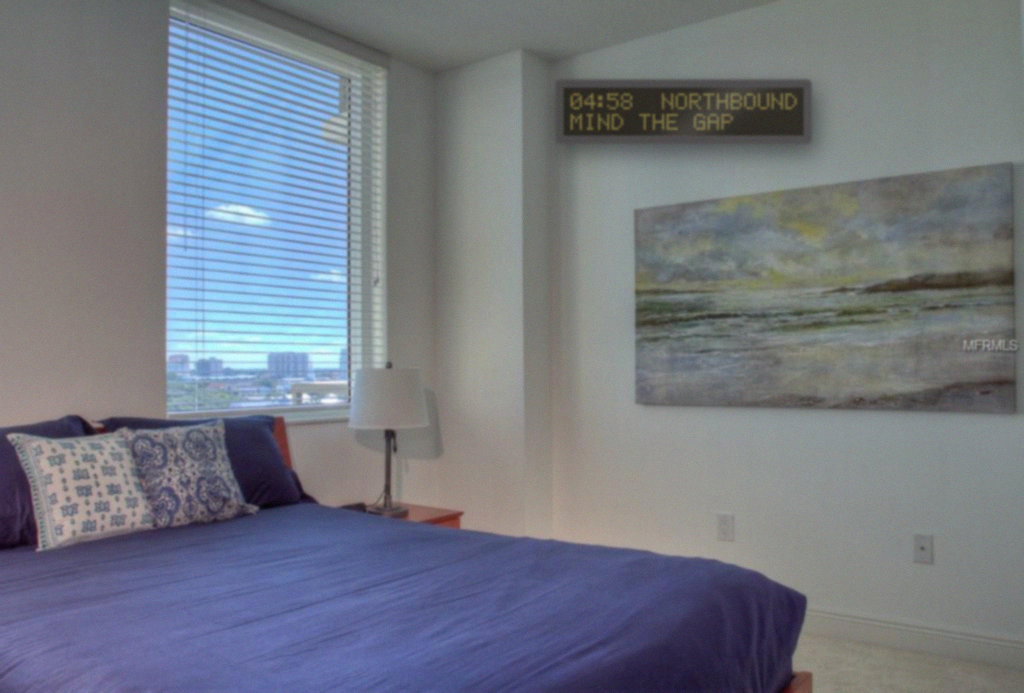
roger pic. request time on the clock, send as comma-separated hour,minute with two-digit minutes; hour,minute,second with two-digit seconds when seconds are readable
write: 4,58
